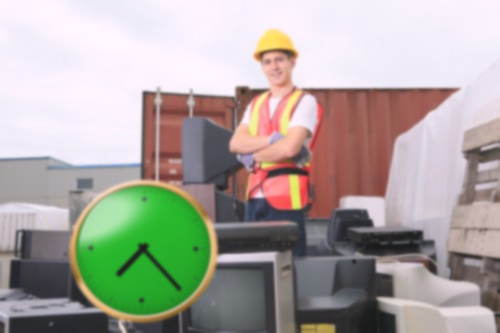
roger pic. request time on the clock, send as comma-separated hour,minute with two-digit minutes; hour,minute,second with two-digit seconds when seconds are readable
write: 7,23
